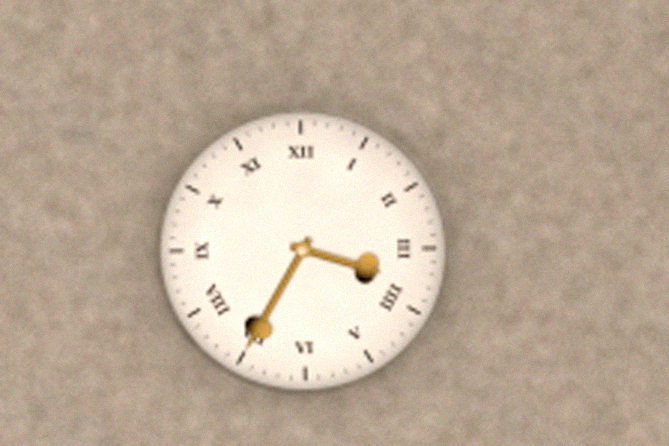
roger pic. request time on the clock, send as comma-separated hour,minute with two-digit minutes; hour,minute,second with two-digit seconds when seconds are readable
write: 3,35
